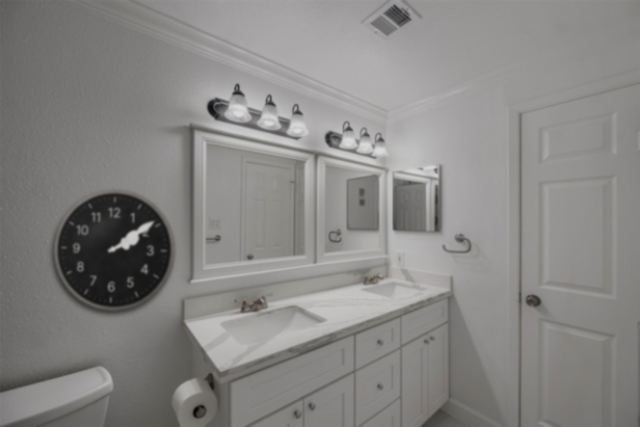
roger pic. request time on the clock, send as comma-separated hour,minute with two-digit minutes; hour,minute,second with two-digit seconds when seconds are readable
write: 2,09
